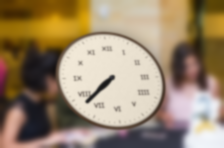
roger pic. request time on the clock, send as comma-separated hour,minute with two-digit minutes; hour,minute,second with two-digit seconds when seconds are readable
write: 7,38
